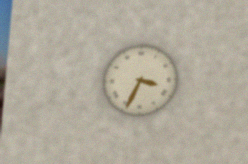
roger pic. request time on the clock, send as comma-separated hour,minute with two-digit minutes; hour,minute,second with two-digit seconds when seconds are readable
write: 3,34
